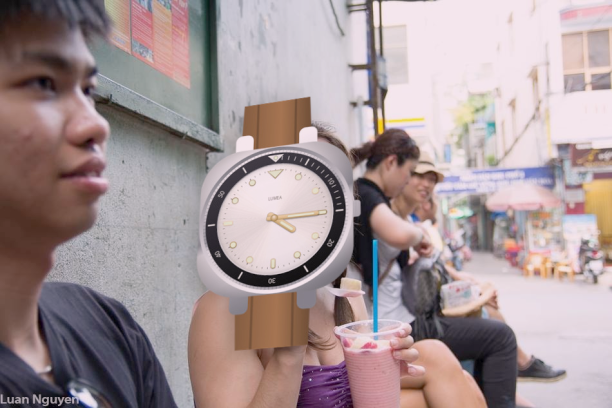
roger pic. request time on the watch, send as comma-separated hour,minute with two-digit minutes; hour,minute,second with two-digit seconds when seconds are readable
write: 4,15
